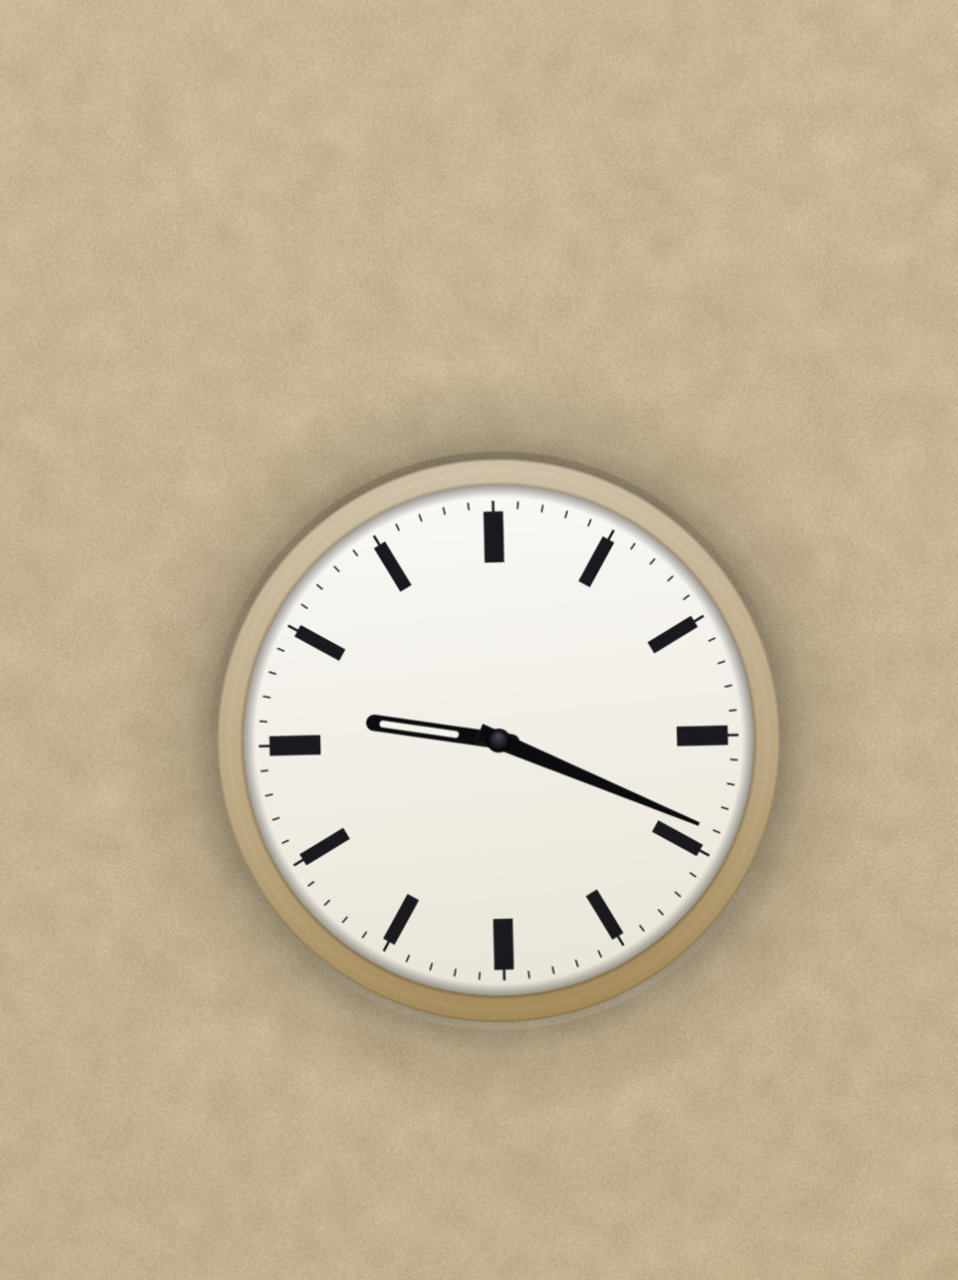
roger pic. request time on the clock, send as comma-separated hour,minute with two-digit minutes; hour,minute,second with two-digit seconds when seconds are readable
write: 9,19
